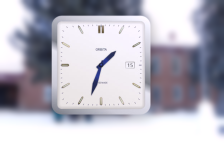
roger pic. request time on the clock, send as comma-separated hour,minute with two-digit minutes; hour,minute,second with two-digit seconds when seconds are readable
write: 1,33
